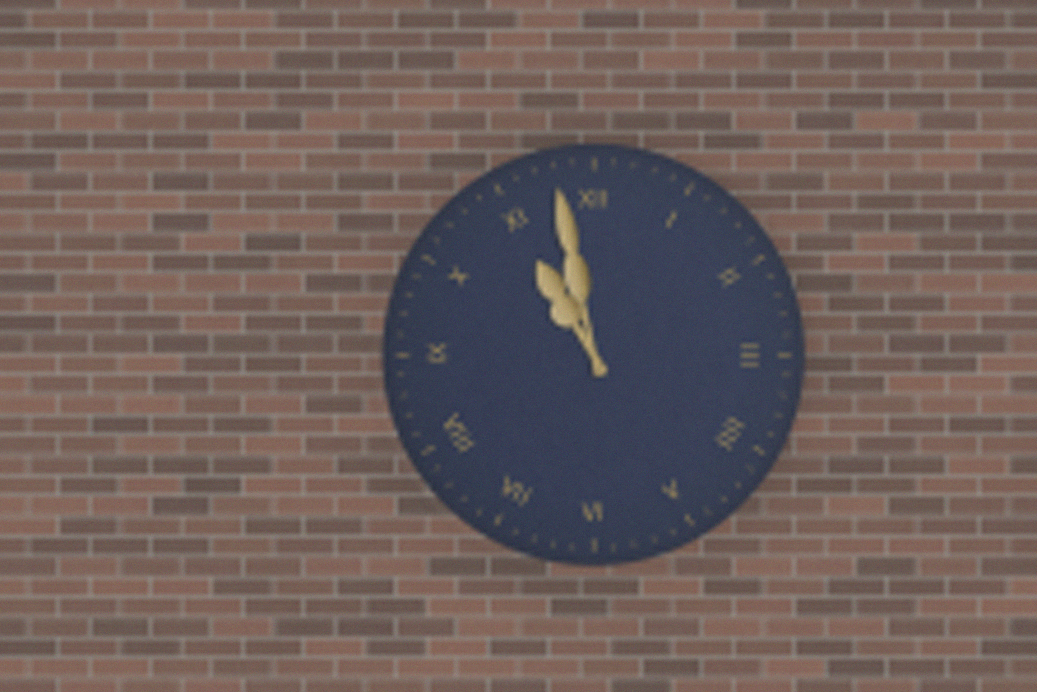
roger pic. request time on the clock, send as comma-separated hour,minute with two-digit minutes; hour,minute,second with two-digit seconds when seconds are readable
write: 10,58
